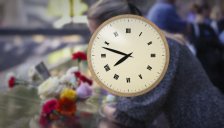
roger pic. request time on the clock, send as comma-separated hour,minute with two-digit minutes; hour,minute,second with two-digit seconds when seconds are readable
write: 7,48
